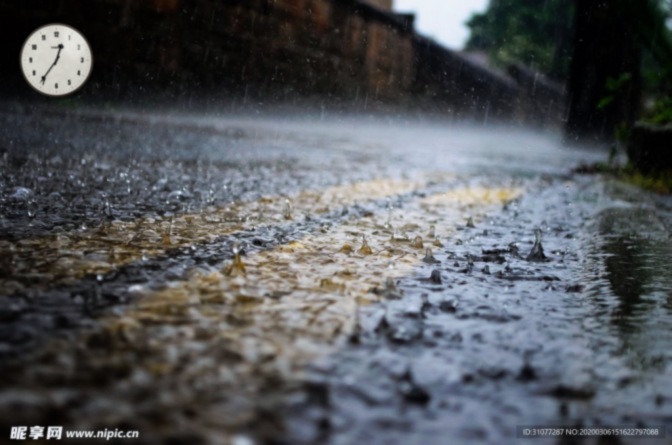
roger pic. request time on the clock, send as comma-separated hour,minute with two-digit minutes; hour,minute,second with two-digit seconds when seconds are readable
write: 12,36
